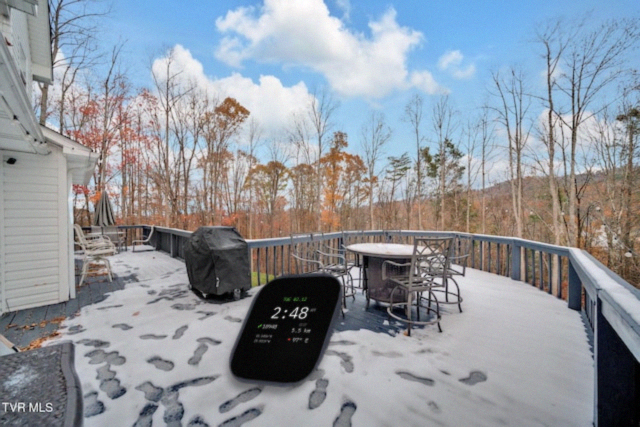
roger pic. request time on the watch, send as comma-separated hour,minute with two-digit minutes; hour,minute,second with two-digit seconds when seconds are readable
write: 2,48
